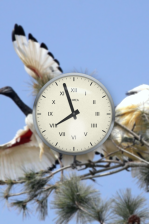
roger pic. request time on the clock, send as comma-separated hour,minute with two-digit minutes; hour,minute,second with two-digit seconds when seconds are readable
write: 7,57
